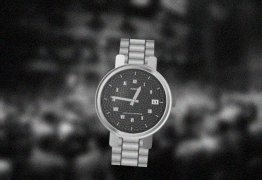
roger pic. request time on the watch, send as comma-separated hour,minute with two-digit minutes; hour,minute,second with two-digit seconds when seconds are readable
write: 12,46
